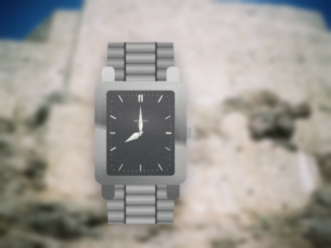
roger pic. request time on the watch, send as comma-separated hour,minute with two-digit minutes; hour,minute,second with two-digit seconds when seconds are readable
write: 8,00
